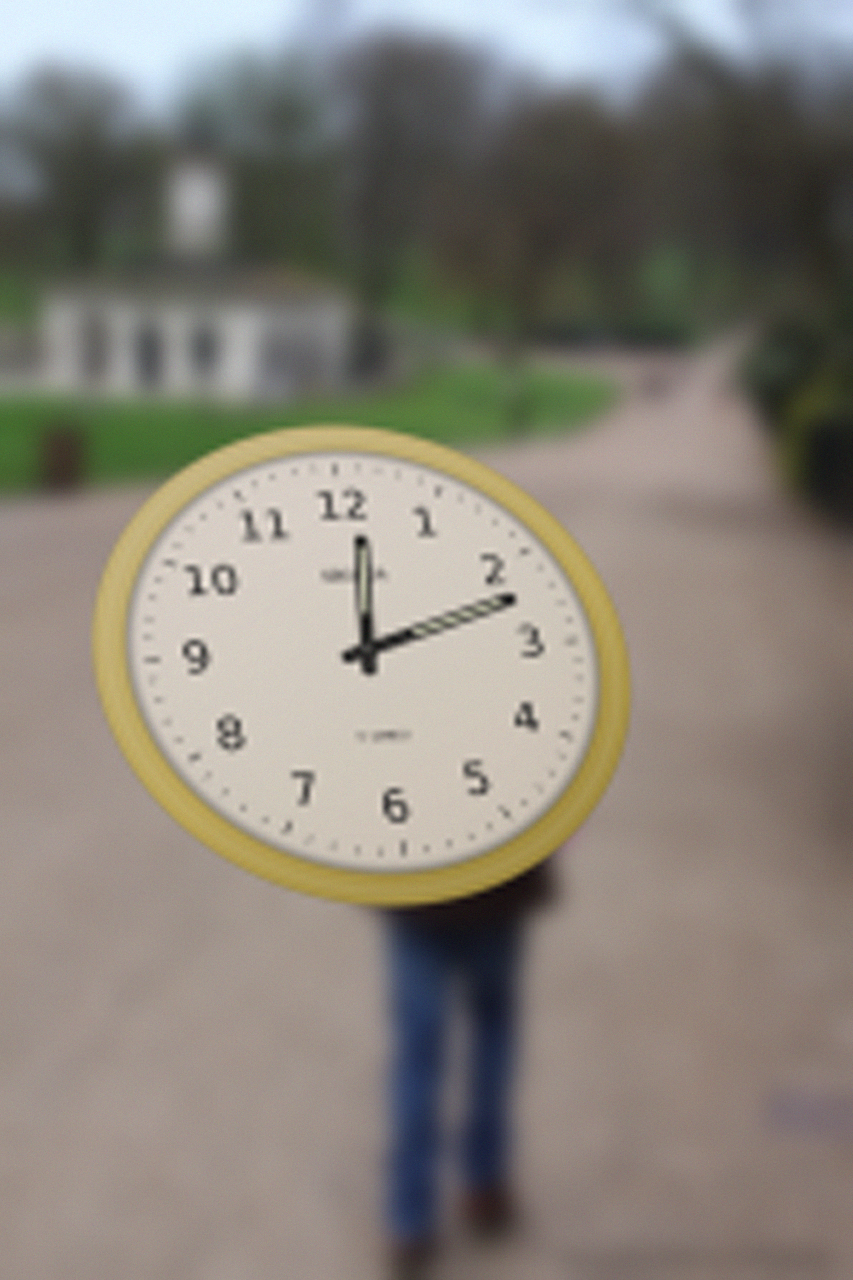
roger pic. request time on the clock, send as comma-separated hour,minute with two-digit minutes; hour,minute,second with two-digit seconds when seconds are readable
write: 12,12
